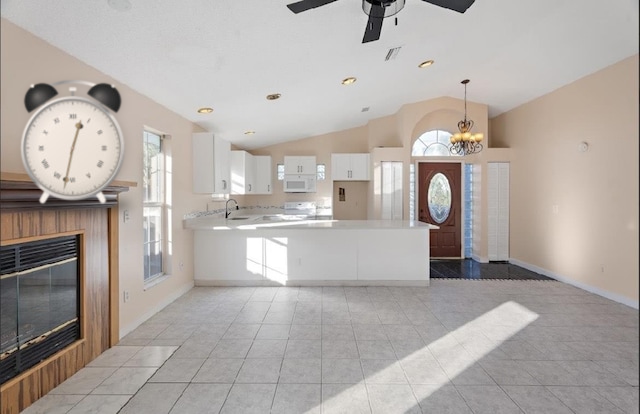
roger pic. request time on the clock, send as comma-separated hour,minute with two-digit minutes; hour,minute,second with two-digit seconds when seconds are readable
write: 12,32
